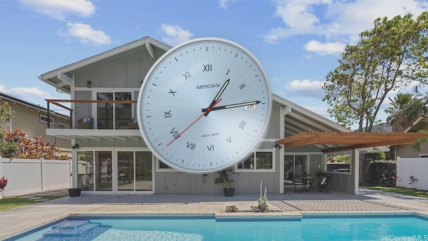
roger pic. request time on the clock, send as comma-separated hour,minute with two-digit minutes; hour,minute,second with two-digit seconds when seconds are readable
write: 1,14,39
